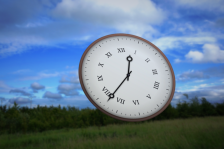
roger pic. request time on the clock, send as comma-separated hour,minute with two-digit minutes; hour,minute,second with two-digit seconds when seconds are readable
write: 12,38
